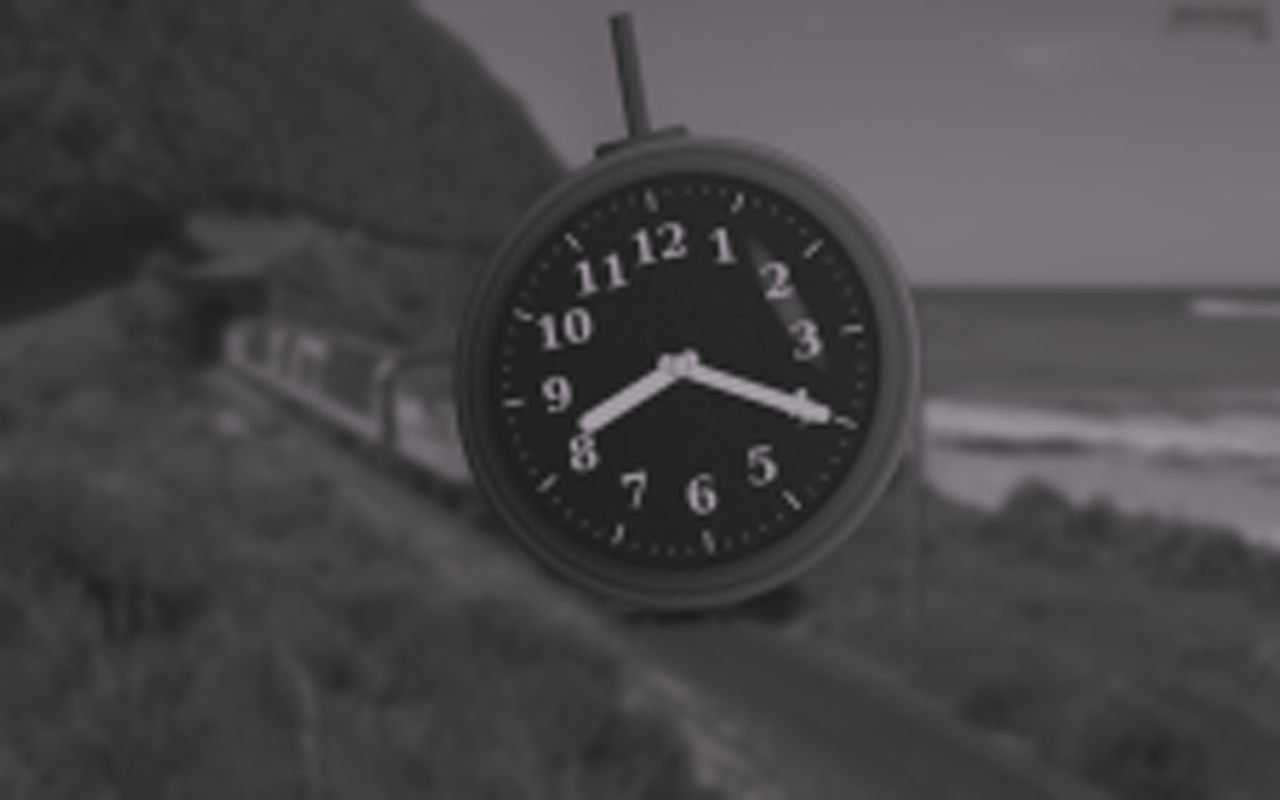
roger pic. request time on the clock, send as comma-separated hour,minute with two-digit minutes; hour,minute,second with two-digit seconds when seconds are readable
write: 8,20
